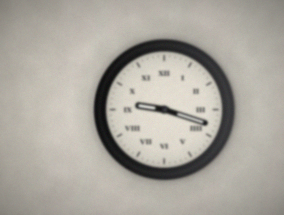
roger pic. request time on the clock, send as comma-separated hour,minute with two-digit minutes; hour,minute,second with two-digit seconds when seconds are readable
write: 9,18
